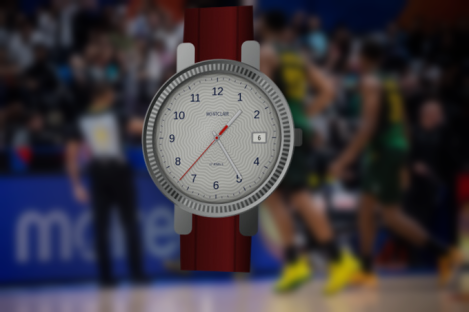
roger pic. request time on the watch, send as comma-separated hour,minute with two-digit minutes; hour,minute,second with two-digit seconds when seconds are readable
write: 1,24,37
